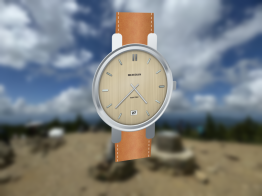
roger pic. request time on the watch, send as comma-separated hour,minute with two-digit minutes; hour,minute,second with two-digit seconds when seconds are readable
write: 4,38
